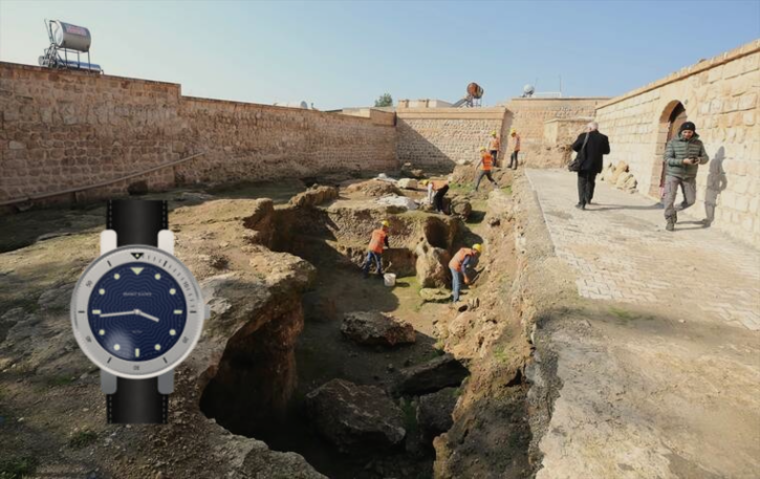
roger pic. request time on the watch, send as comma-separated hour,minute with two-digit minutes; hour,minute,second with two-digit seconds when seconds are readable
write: 3,44
